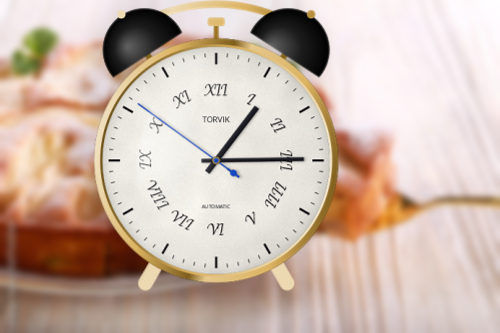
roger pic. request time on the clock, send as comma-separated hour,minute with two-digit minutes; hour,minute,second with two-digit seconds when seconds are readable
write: 1,14,51
